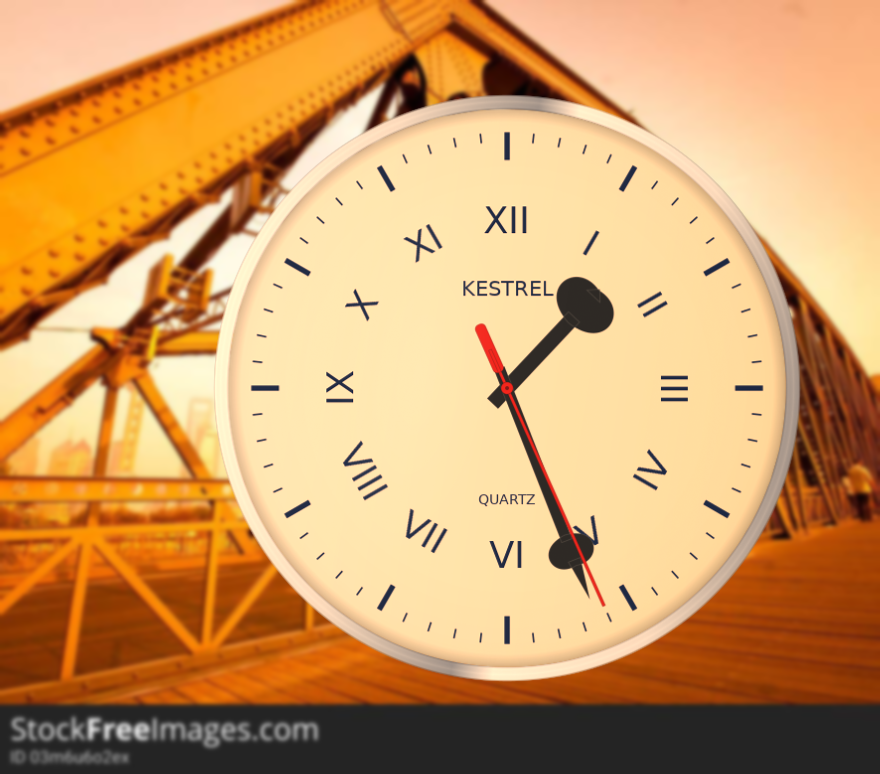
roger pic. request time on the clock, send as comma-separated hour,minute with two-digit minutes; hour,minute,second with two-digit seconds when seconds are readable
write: 1,26,26
